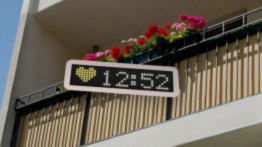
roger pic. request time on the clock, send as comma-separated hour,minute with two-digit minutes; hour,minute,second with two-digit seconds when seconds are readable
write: 12,52
